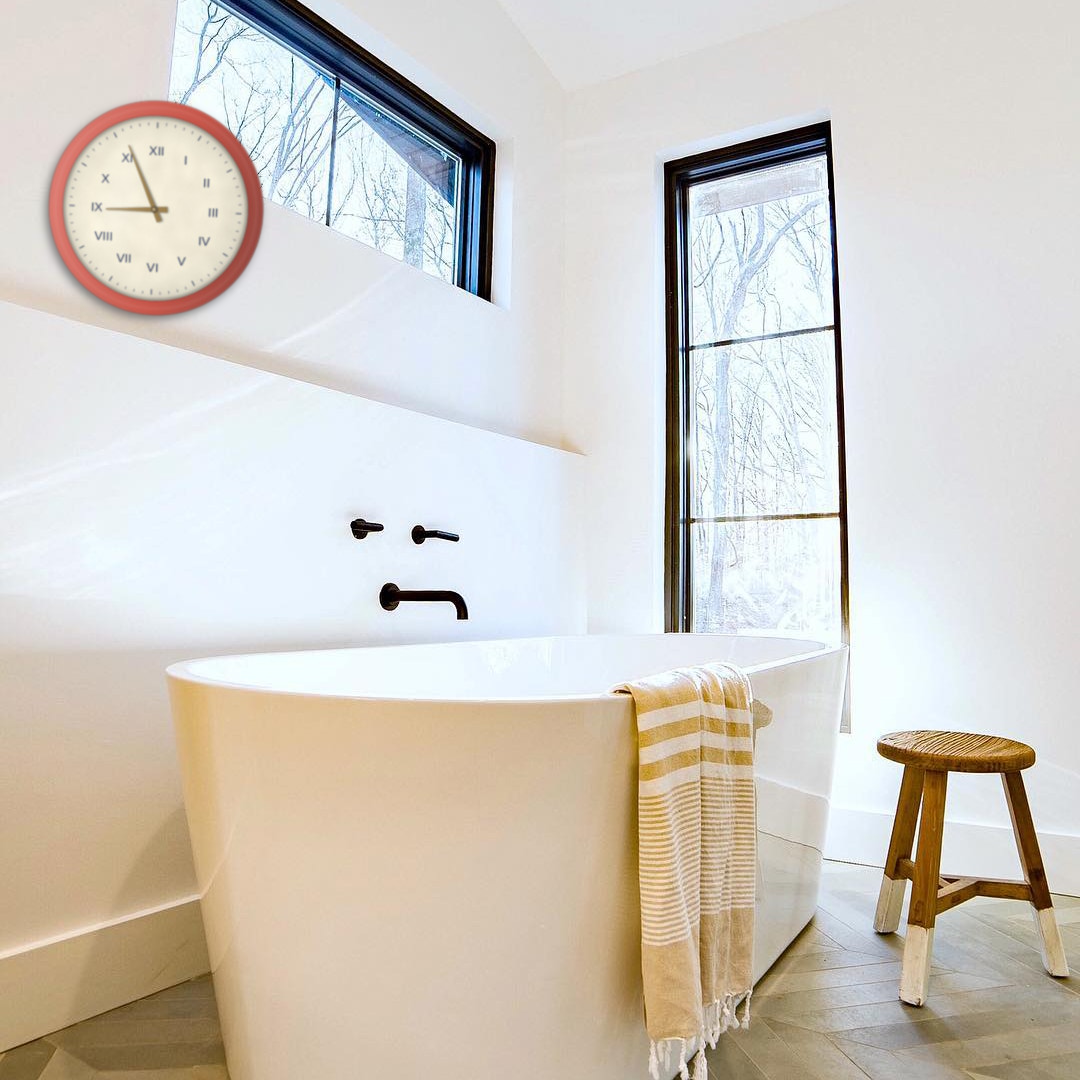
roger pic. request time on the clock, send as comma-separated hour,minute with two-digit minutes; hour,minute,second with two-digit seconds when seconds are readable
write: 8,56
